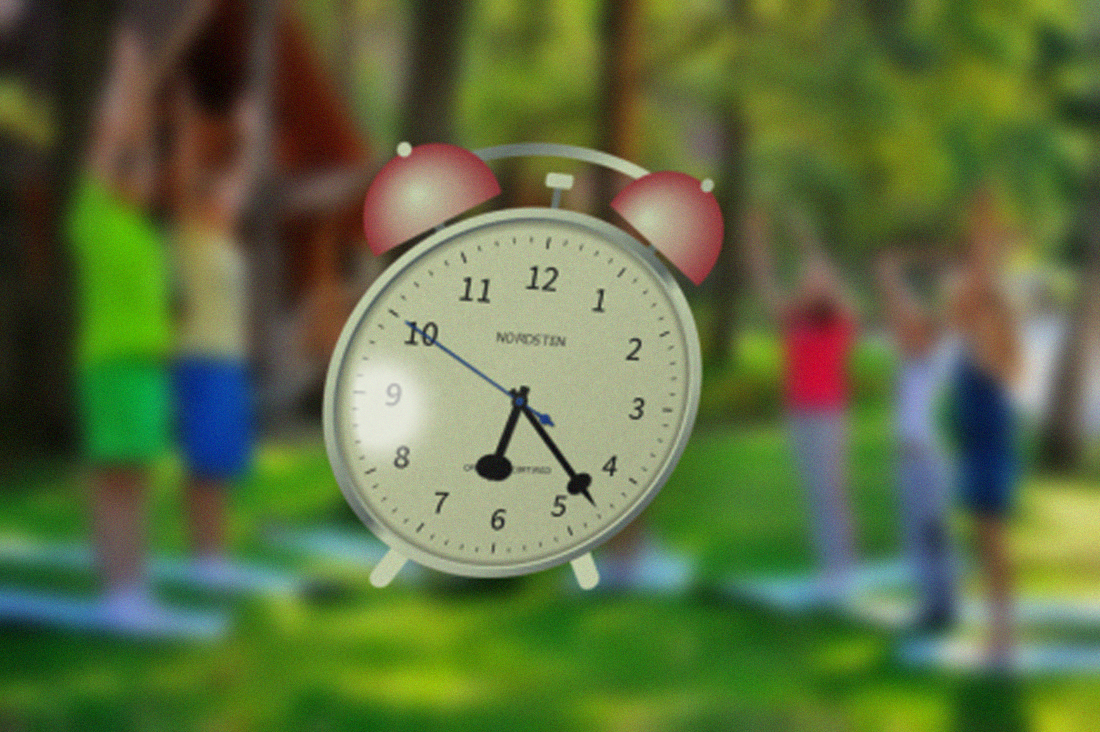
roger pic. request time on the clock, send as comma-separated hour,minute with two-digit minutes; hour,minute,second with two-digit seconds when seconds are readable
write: 6,22,50
